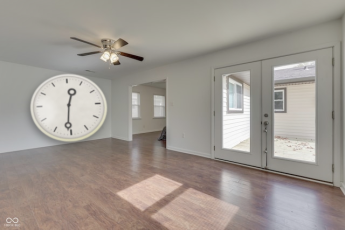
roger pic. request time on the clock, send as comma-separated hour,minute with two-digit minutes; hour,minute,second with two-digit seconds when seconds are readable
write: 12,31
